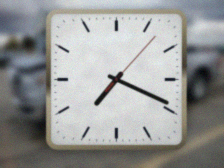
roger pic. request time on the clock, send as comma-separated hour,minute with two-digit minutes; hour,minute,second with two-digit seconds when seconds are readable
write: 7,19,07
